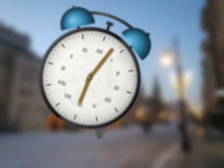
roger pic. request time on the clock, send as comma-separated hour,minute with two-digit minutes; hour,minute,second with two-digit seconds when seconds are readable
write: 6,03
